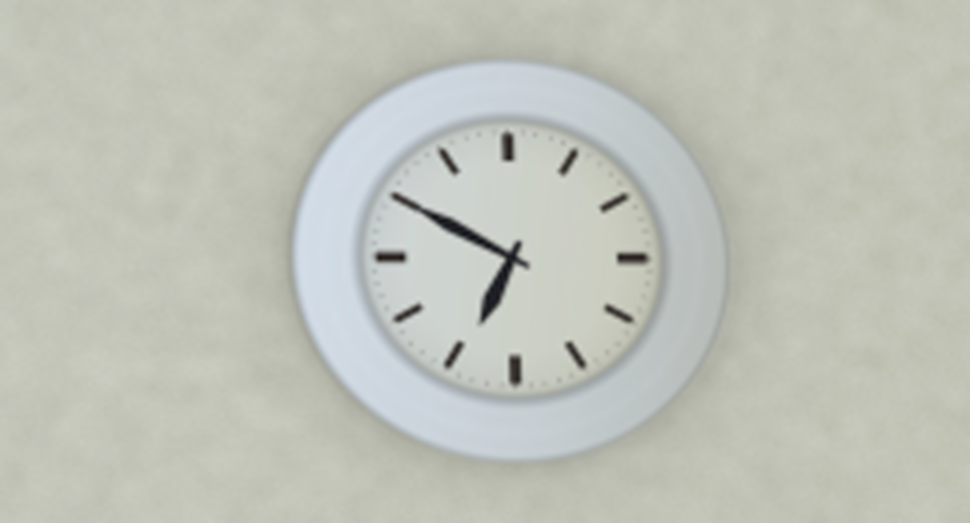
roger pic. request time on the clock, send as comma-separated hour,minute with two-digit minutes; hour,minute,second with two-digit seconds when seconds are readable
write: 6,50
